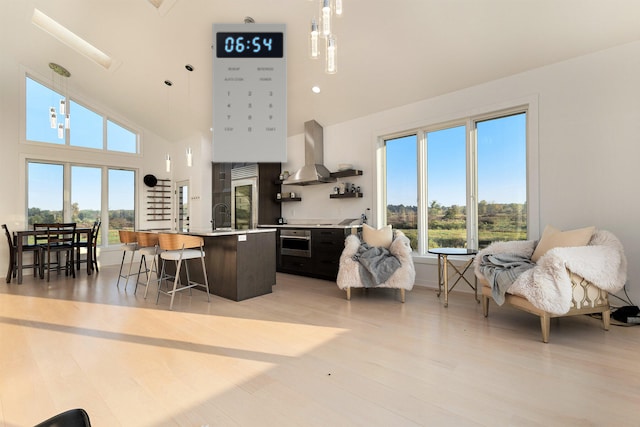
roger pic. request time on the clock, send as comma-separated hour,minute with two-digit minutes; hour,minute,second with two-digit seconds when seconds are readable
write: 6,54
